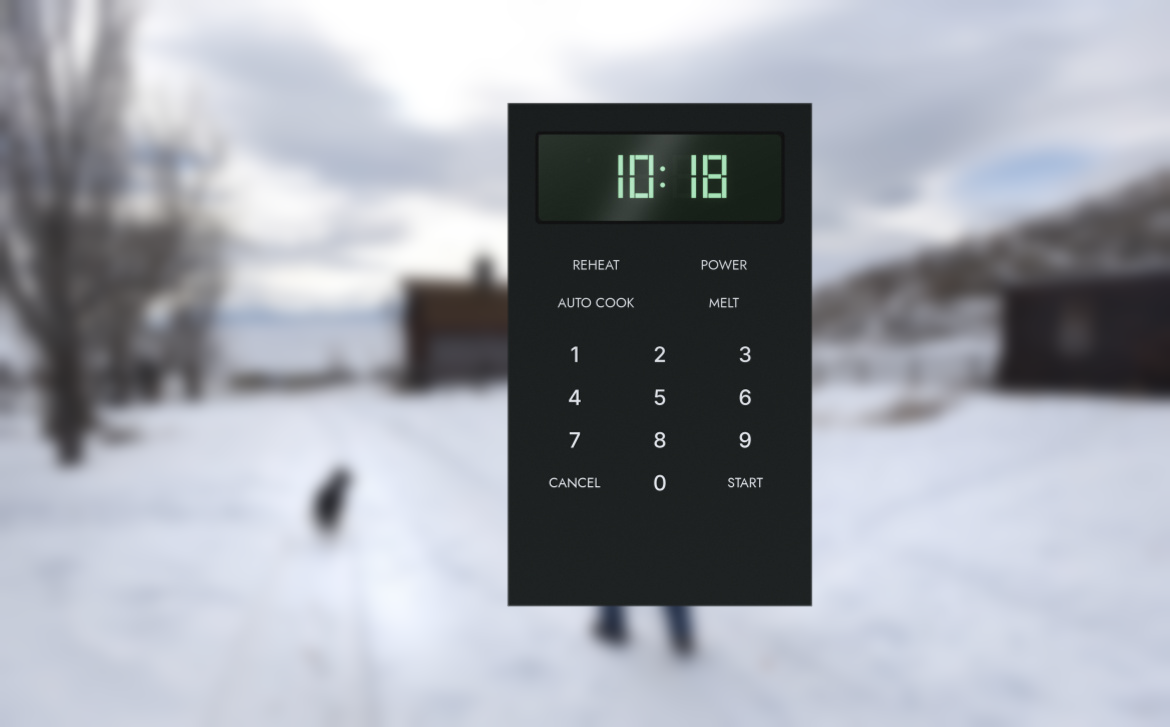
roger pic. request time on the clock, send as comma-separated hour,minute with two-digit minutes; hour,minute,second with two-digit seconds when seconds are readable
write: 10,18
